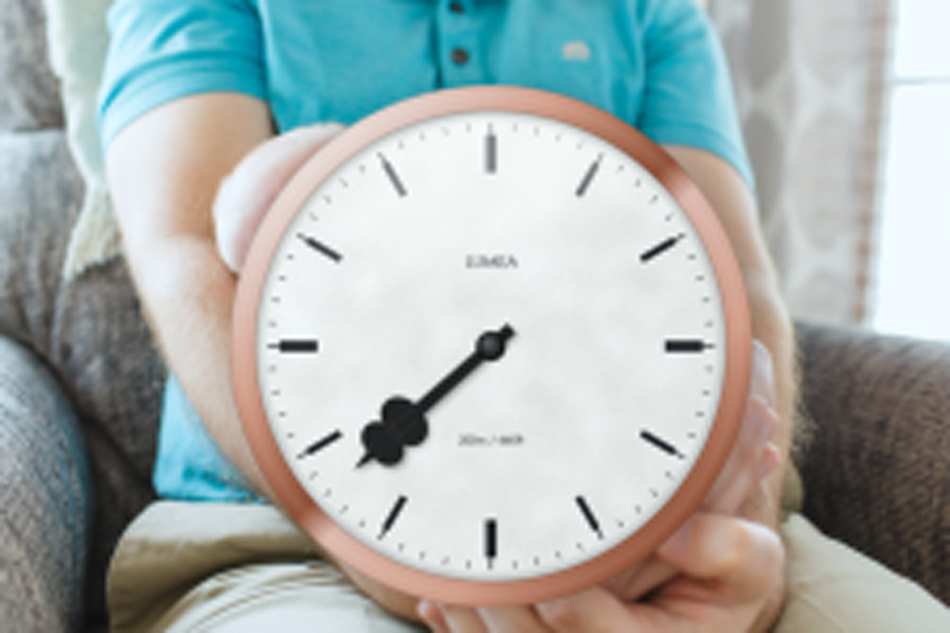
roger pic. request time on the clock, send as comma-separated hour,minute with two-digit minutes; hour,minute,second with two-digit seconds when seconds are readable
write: 7,38
